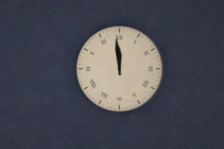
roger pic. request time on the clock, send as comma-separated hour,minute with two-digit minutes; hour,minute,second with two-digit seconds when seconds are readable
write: 11,59
